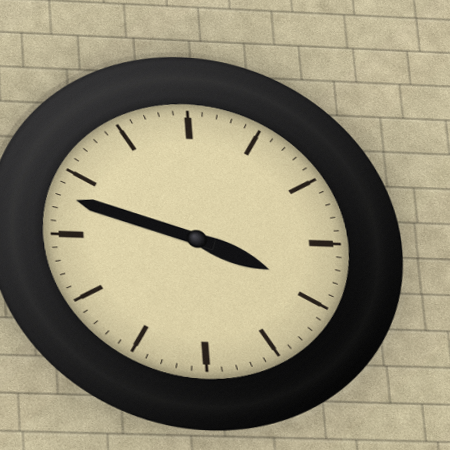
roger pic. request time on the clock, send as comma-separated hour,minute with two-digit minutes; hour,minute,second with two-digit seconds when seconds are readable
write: 3,48
